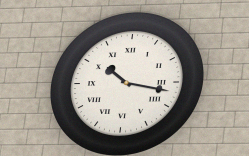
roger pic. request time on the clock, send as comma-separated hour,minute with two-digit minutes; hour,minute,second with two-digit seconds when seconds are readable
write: 10,17
